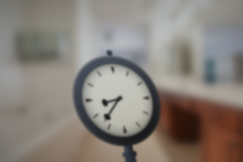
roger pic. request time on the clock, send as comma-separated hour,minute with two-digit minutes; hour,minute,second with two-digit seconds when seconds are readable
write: 8,37
